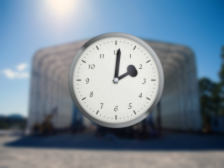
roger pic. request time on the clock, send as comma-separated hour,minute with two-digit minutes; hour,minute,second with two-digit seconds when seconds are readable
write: 2,01
